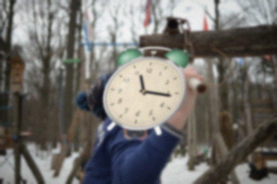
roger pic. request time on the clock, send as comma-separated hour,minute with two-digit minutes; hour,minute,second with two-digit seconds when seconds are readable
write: 11,16
